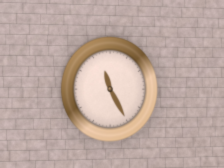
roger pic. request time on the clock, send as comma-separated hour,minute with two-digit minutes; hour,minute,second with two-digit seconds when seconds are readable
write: 11,25
